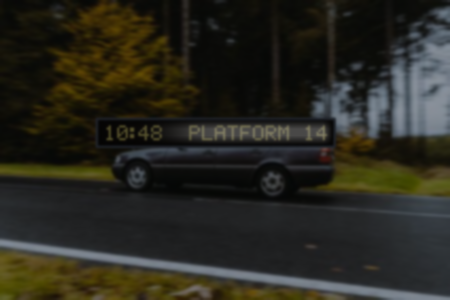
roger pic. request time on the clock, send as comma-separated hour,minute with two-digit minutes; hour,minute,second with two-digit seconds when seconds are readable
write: 10,48
